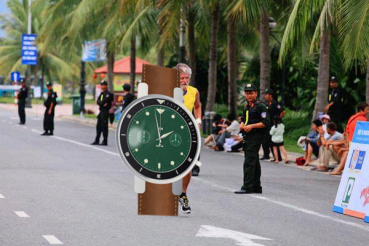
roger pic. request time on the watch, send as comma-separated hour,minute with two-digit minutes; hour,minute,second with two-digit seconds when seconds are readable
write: 1,58
